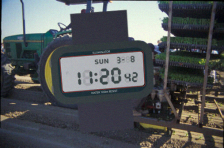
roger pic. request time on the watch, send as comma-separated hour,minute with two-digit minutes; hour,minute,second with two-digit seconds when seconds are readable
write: 11,20,42
